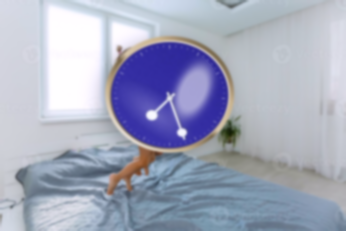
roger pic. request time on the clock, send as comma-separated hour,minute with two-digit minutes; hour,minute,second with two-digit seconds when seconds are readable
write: 7,27
